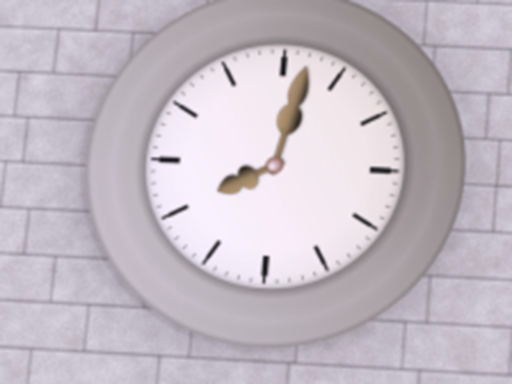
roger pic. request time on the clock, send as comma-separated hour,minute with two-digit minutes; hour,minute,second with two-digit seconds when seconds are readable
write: 8,02
